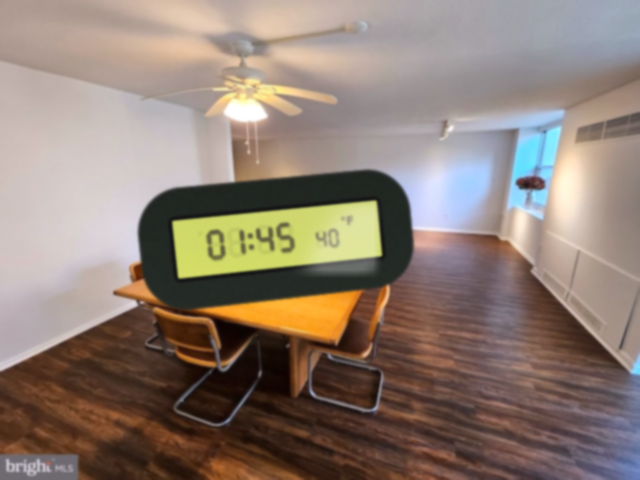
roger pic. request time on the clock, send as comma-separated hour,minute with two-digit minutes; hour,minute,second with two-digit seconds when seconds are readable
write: 1,45
